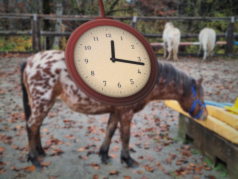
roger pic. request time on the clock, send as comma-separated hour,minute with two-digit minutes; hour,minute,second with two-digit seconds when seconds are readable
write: 12,17
